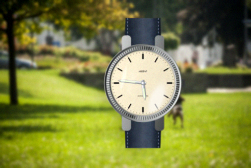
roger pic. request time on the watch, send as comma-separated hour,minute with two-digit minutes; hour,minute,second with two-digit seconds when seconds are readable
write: 5,46
